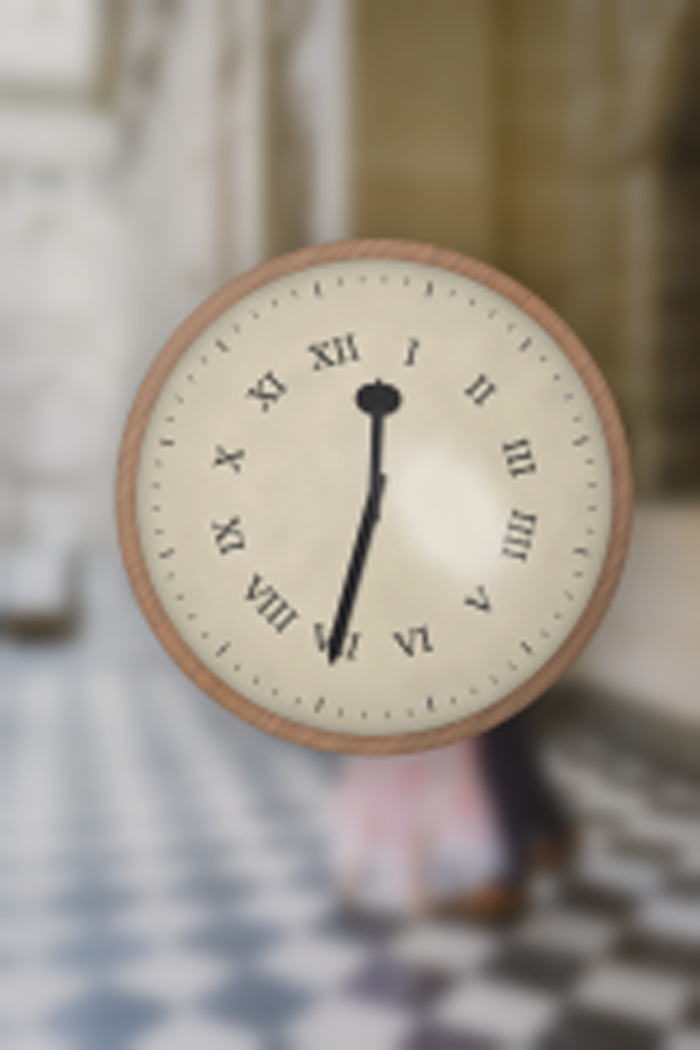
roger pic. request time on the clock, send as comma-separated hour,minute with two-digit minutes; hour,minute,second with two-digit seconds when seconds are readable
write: 12,35
